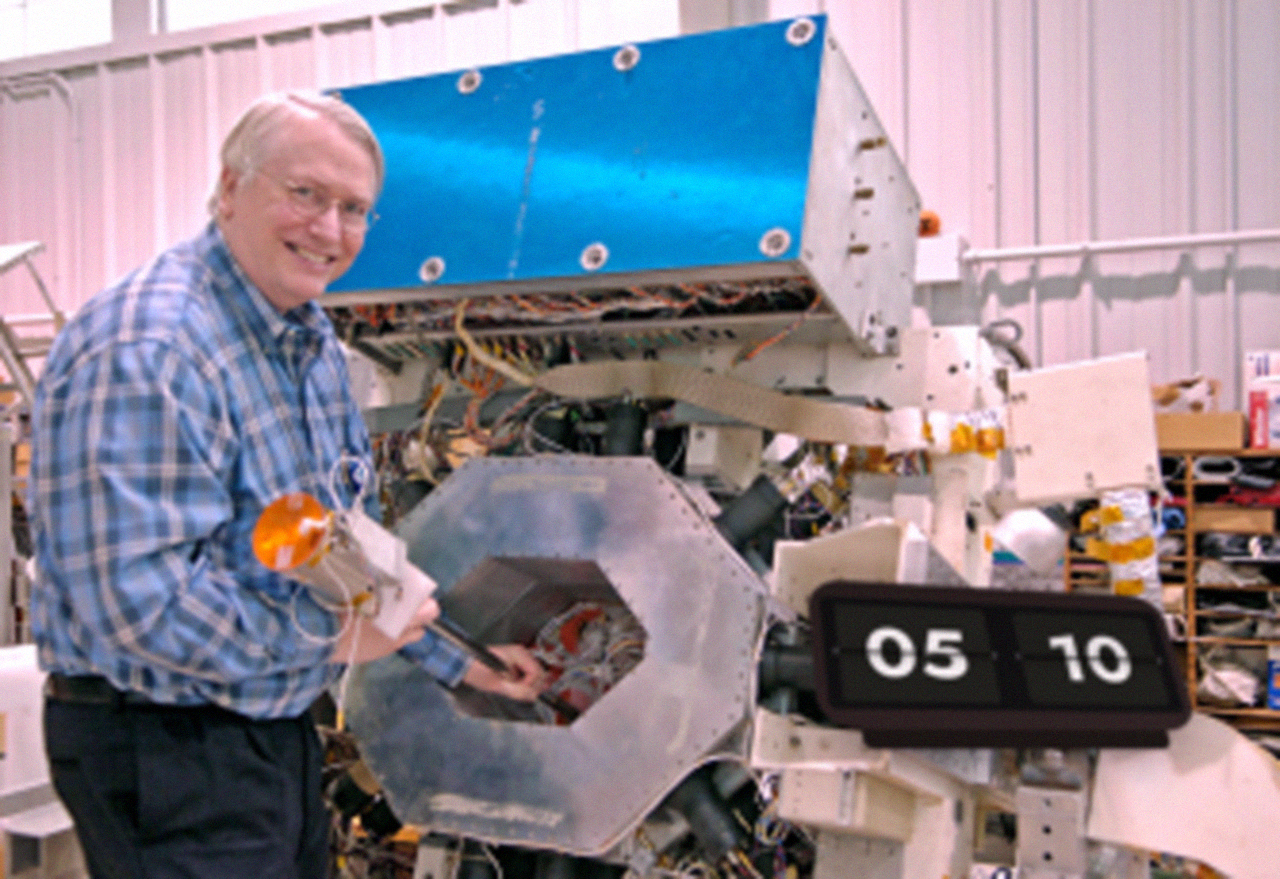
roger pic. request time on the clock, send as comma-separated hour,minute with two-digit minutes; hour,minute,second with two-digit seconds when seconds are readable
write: 5,10
